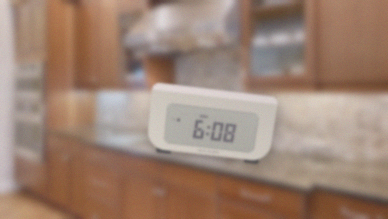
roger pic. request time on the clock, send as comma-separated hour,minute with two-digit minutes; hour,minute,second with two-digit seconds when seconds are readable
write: 6,08
